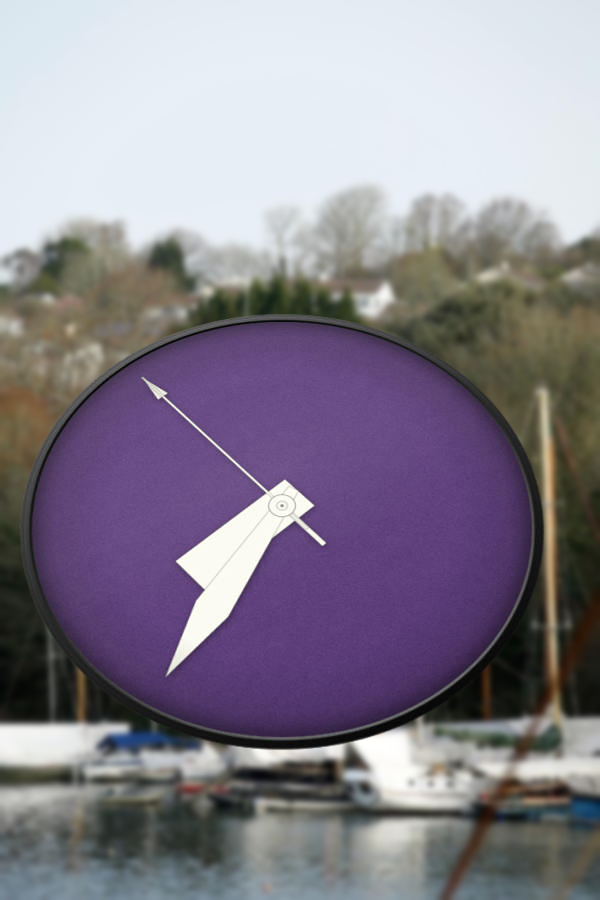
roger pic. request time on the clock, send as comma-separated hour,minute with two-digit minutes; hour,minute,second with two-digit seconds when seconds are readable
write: 7,34,53
